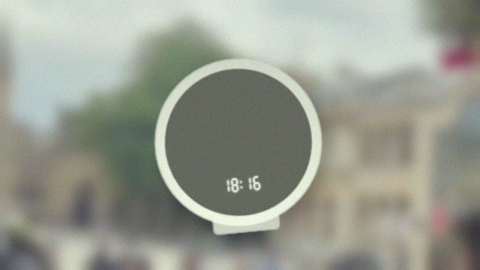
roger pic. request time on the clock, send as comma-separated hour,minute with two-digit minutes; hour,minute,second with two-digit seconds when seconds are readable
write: 18,16
